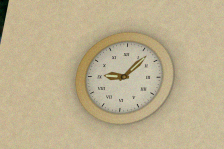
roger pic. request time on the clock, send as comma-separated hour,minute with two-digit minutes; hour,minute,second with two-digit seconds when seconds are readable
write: 9,07
